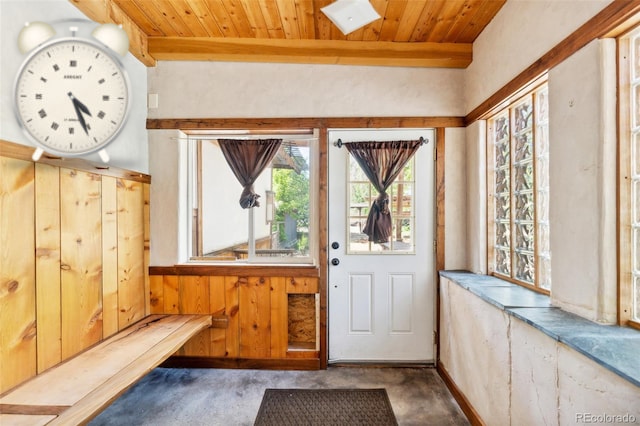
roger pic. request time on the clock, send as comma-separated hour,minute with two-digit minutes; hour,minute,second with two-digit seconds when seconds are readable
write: 4,26
